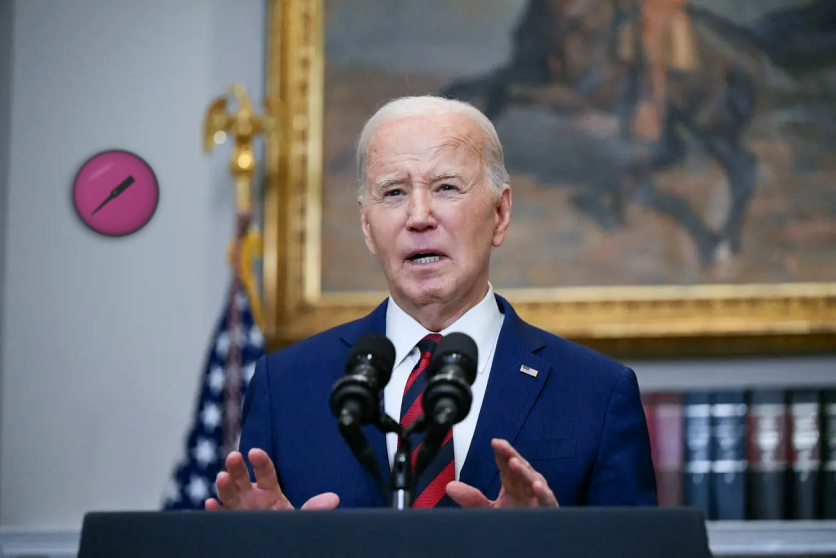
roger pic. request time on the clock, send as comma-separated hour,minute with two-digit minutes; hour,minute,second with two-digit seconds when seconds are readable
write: 1,38
